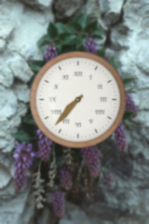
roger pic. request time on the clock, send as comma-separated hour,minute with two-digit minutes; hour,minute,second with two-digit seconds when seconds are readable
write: 7,37
